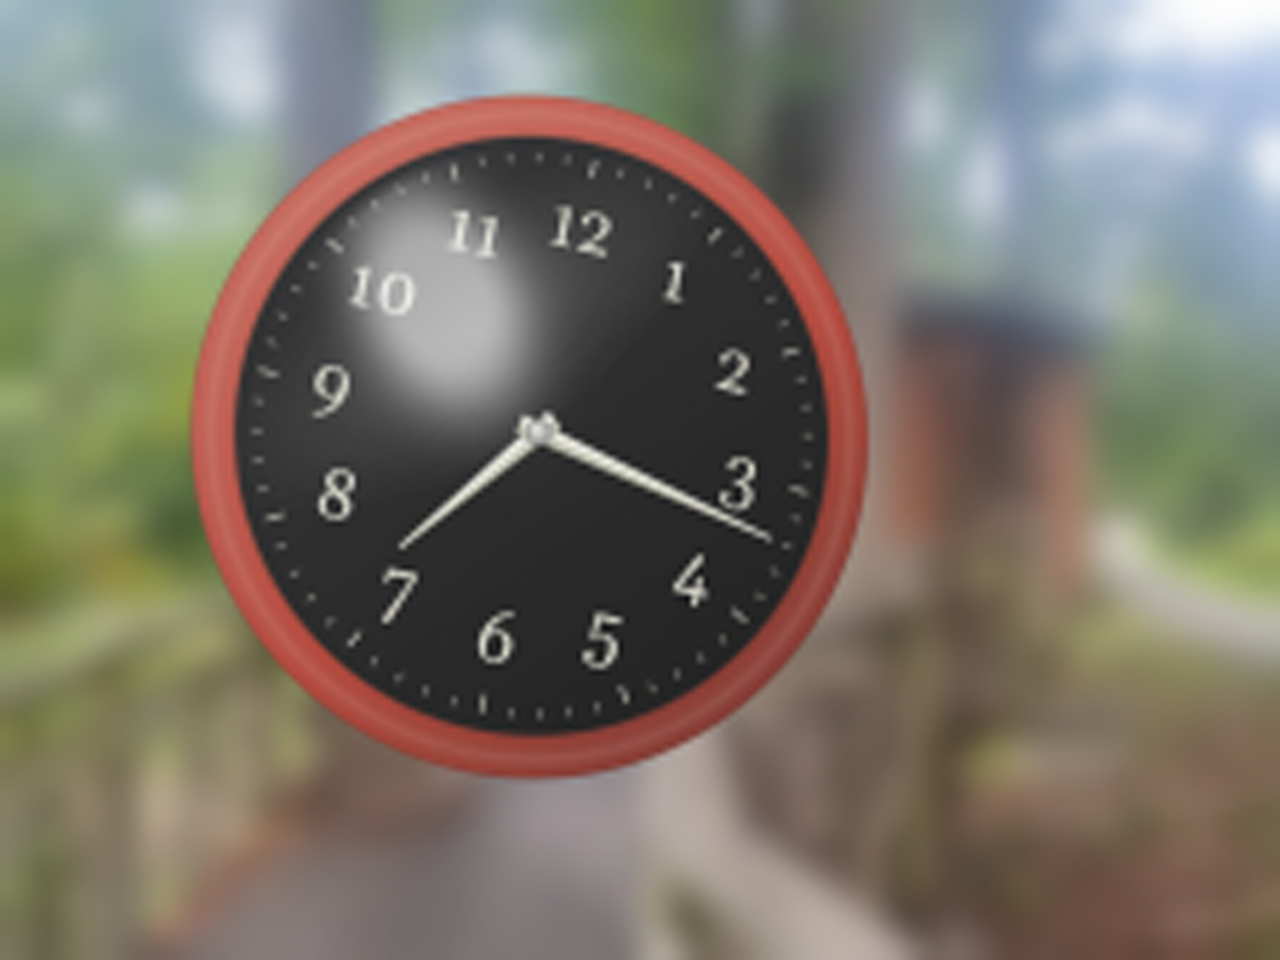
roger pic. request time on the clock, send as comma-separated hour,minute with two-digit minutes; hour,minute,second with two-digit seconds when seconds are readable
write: 7,17
